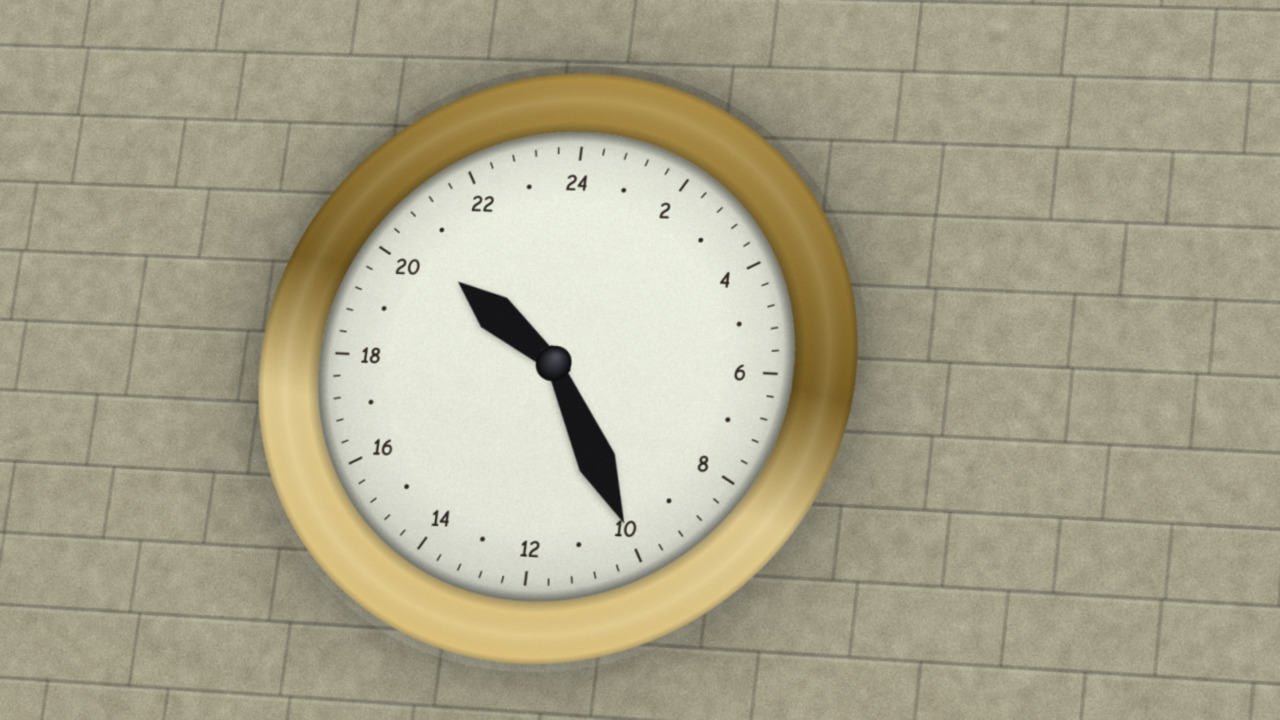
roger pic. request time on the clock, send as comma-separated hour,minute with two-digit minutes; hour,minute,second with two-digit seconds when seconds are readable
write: 20,25
